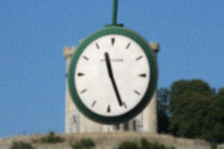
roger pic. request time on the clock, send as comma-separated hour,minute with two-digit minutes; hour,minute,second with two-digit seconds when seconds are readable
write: 11,26
